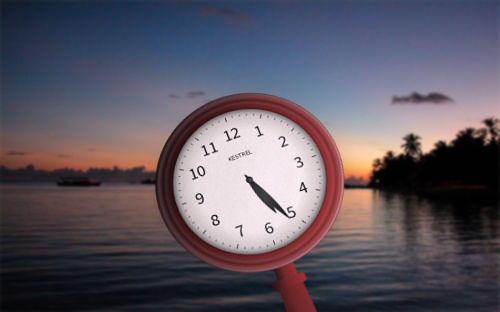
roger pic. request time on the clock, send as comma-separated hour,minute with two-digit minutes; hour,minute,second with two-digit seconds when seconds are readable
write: 5,26
